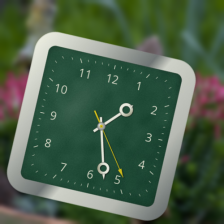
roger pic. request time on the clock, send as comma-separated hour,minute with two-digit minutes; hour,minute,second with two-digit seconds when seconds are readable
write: 1,27,24
